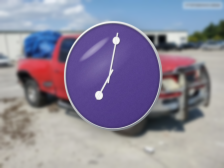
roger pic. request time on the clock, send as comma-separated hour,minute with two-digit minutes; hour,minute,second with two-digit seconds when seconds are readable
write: 7,02
